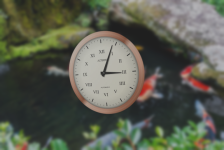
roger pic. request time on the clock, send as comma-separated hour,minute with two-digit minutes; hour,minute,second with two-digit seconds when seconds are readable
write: 3,04
